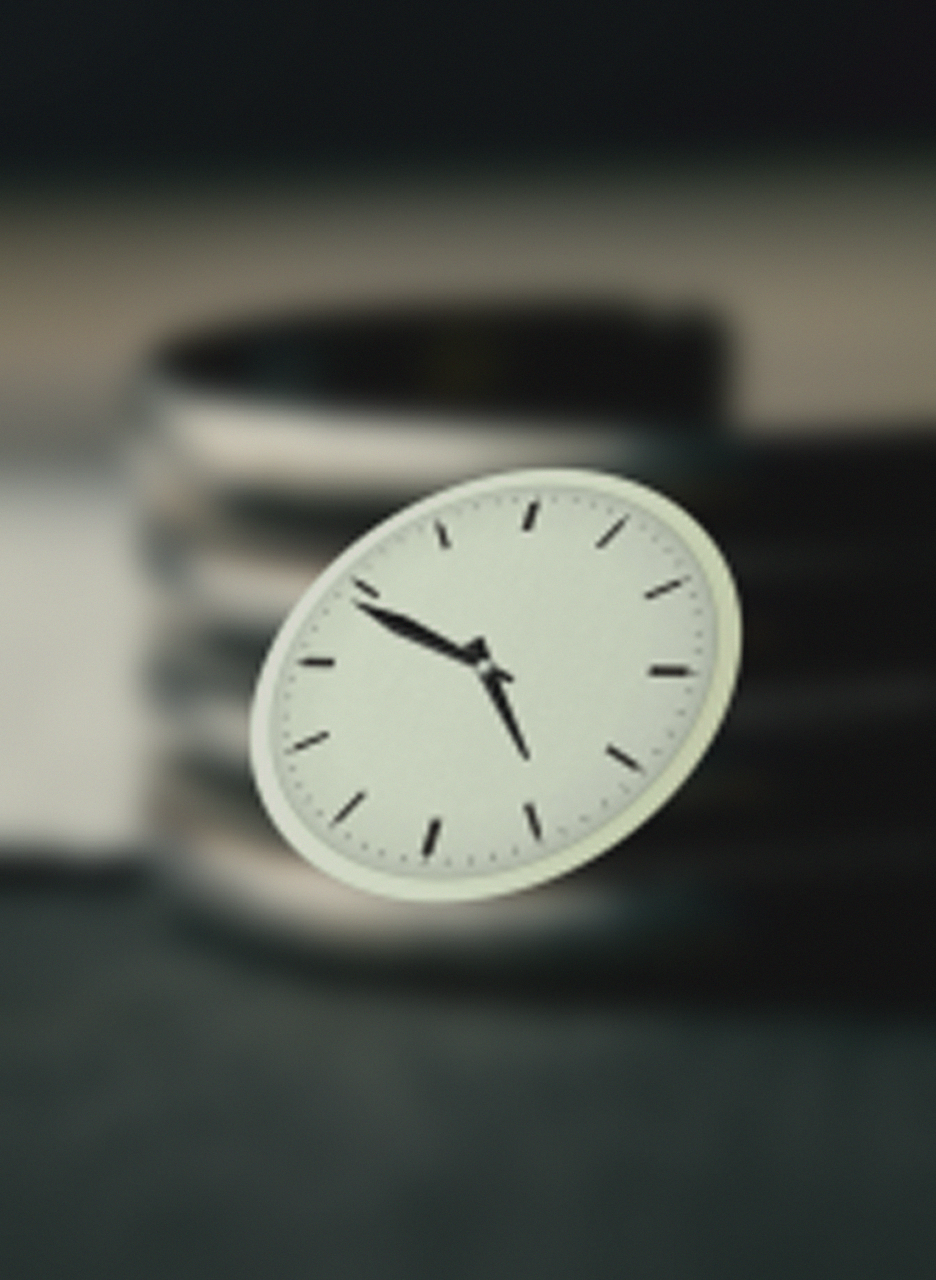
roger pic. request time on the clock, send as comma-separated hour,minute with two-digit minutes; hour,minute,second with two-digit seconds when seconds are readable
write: 4,49
